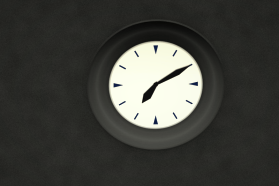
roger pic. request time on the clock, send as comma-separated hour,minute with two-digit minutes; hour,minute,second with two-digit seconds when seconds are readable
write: 7,10
